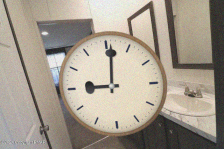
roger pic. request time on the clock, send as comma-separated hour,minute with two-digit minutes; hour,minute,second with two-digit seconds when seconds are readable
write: 9,01
